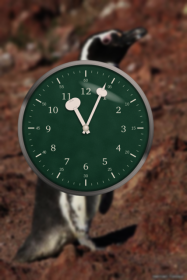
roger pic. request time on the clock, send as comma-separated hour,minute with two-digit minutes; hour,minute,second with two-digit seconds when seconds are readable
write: 11,04
